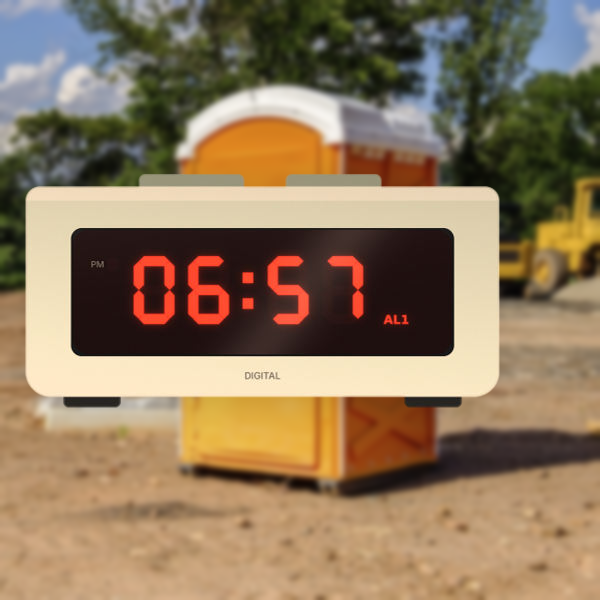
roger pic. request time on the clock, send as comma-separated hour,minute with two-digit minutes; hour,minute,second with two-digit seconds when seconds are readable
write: 6,57
